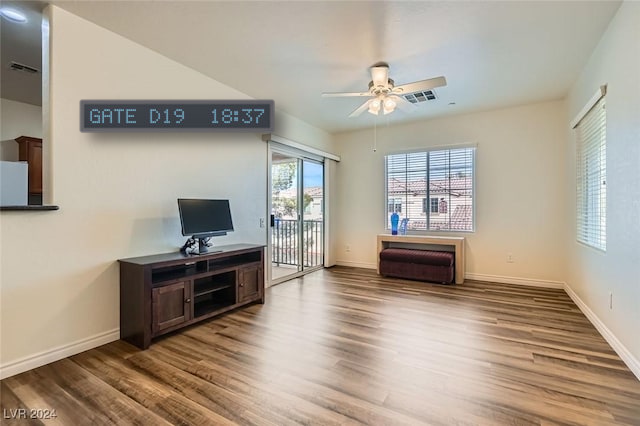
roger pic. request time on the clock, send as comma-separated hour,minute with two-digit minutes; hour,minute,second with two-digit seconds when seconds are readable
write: 18,37
